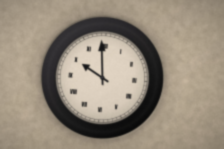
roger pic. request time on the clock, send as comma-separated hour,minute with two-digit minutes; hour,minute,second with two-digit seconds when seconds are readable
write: 9,59
